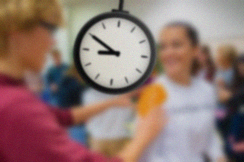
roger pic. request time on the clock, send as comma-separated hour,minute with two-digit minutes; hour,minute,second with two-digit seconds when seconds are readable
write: 8,50
